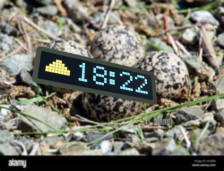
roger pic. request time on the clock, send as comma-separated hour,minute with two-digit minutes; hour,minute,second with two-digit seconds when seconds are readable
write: 18,22
